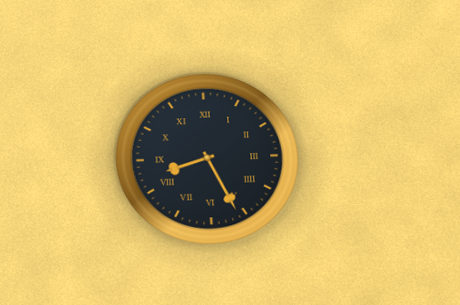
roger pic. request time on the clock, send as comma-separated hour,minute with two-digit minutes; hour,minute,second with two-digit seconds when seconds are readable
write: 8,26
